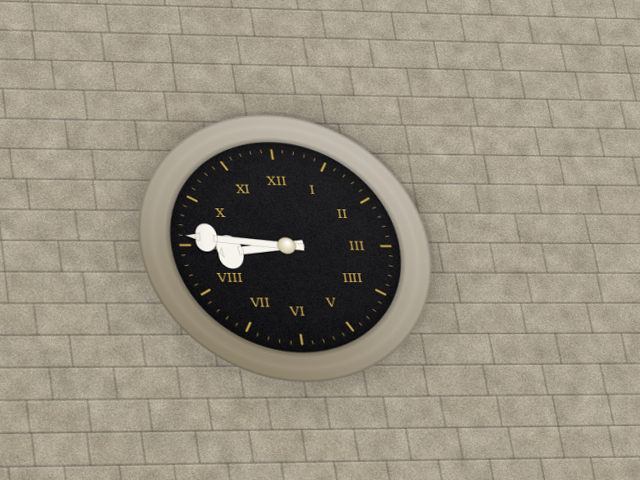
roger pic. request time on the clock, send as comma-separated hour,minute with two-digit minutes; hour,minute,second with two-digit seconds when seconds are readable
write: 8,46
